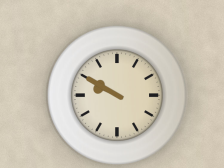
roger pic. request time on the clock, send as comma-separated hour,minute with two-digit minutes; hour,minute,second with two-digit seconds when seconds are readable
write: 9,50
